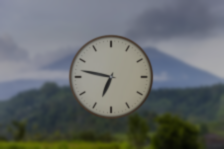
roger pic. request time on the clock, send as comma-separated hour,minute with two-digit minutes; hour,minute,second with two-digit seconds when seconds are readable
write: 6,47
